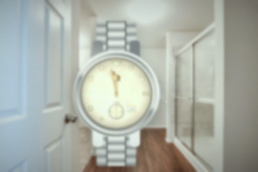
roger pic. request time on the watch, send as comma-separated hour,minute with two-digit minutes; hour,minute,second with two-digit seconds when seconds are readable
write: 11,58
